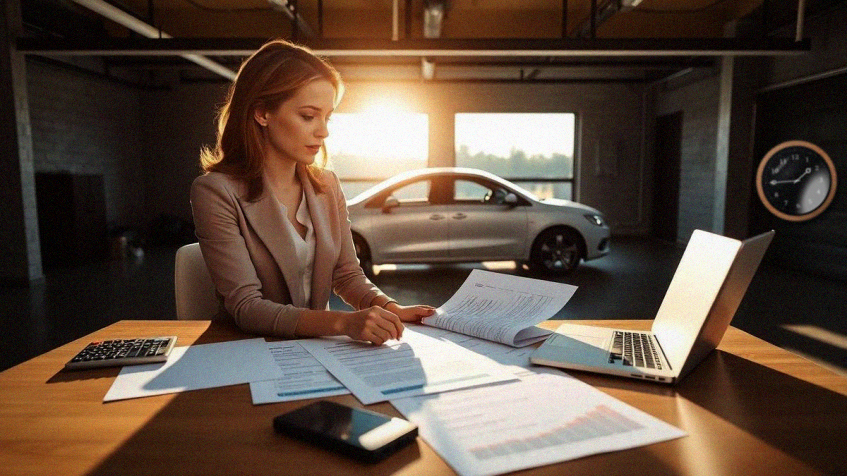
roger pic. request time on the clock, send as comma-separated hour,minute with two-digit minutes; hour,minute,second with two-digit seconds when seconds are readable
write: 1,45
